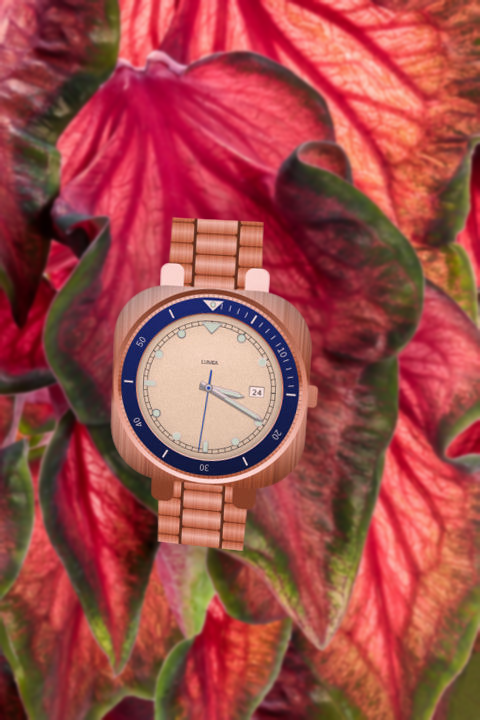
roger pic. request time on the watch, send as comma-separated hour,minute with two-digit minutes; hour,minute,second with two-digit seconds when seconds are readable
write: 3,19,31
